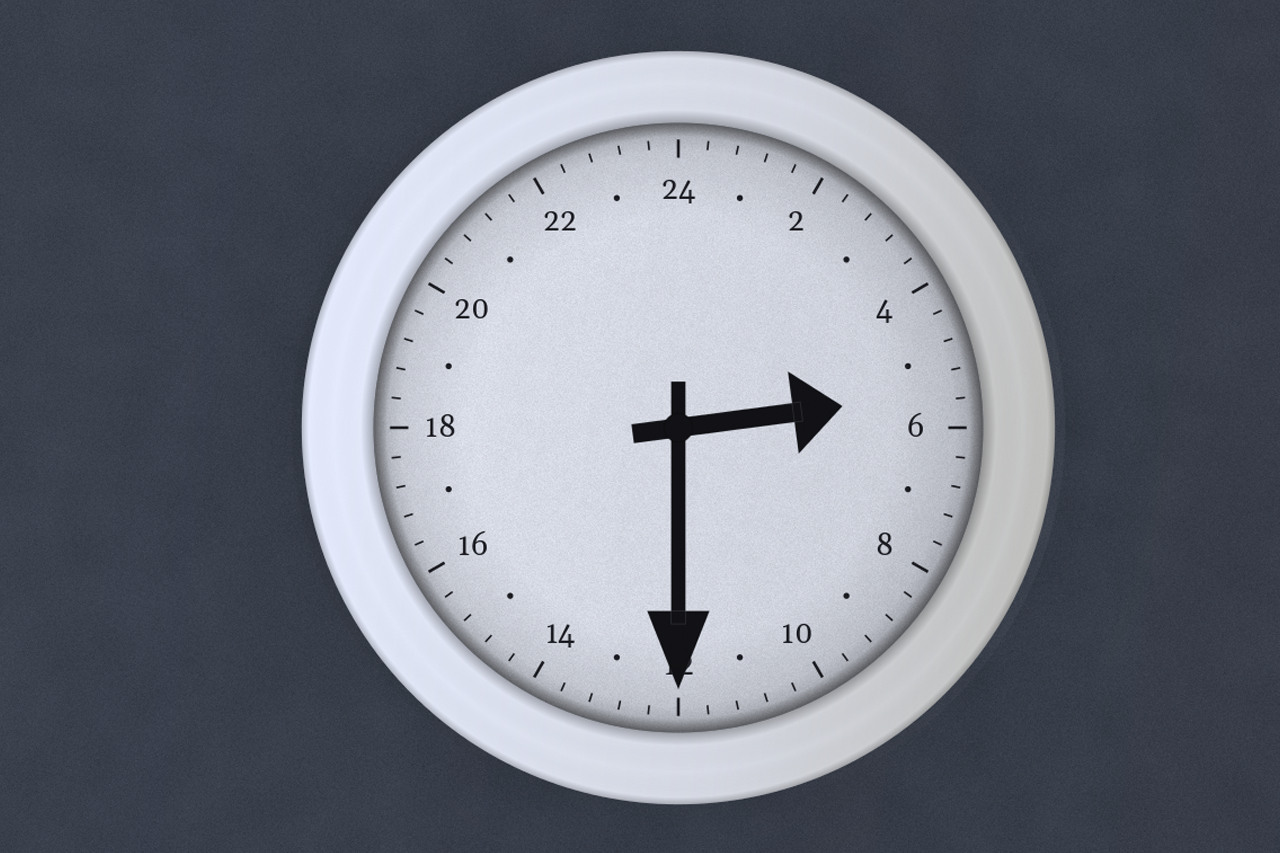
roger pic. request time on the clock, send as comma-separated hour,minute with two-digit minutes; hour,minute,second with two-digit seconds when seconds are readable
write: 5,30
